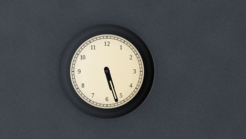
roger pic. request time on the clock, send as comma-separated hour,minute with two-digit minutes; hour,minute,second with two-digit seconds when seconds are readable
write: 5,27
